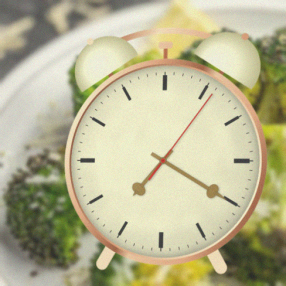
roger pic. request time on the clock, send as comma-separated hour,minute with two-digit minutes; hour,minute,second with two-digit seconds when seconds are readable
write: 7,20,06
